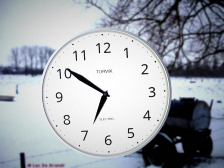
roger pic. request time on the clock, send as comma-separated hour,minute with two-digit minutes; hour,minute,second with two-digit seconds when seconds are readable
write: 6,51
